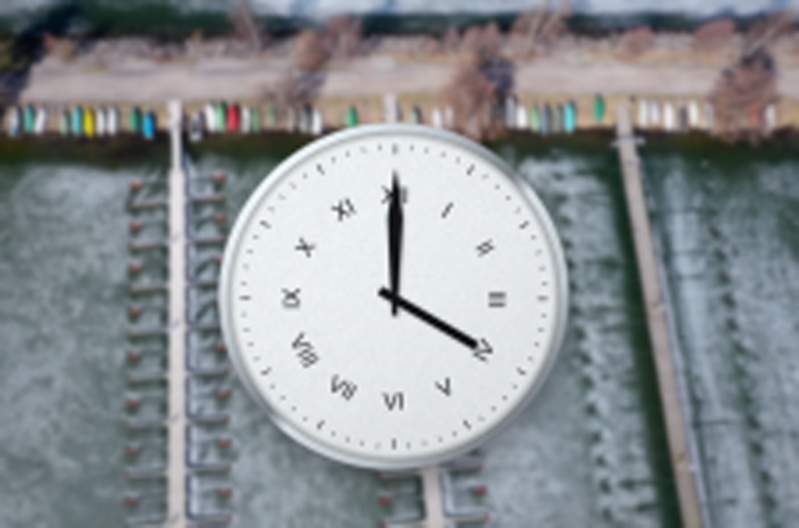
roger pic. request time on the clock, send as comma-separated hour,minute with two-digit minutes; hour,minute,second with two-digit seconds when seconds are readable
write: 4,00
